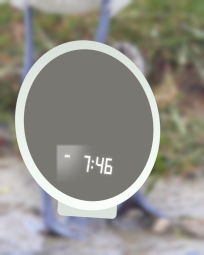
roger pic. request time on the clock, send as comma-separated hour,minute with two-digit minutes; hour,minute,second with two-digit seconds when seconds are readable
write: 7,46
